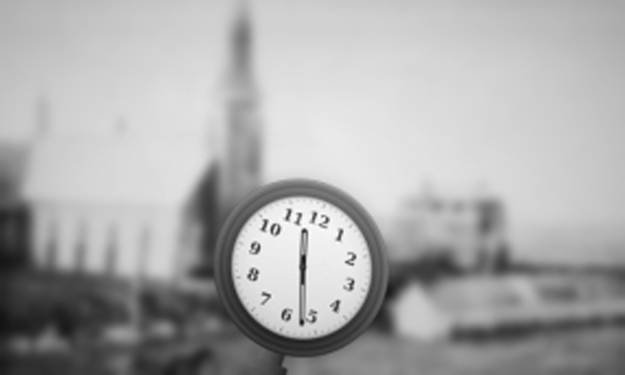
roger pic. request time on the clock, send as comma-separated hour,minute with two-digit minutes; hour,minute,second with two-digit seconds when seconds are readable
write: 11,27
